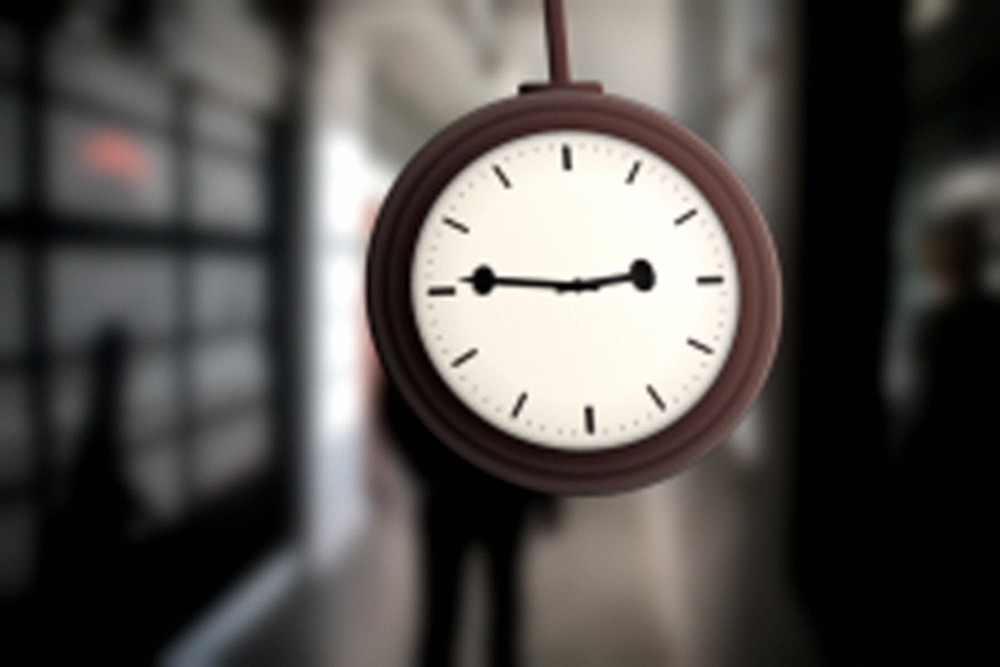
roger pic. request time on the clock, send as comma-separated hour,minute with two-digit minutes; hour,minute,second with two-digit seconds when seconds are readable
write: 2,46
